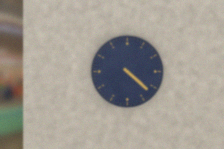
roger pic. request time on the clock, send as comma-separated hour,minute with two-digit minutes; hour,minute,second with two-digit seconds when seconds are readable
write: 4,22
